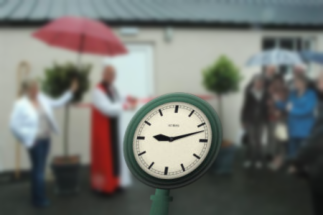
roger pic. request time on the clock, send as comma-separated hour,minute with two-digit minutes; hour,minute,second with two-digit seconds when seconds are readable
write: 9,12
